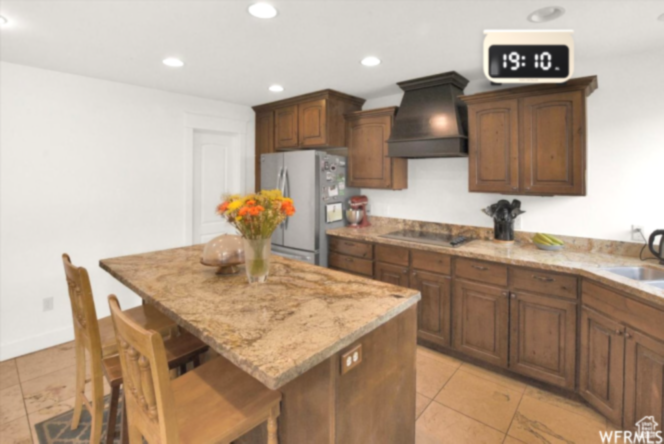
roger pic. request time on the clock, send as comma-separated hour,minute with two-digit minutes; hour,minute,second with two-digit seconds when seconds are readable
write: 19,10
